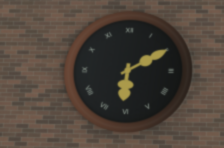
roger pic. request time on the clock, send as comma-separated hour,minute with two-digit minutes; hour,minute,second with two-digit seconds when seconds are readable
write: 6,10
